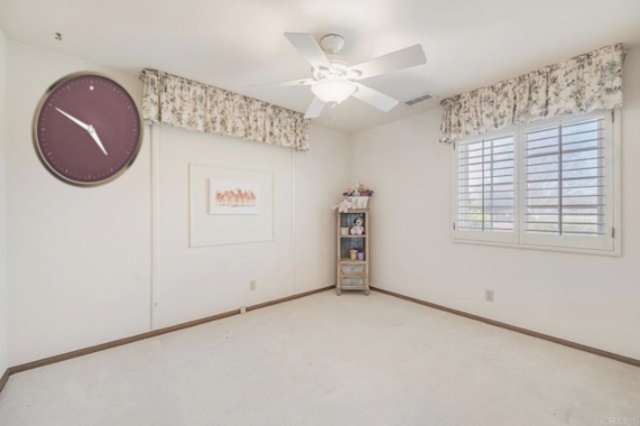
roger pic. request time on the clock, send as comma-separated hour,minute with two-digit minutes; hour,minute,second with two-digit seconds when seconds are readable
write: 4,50
